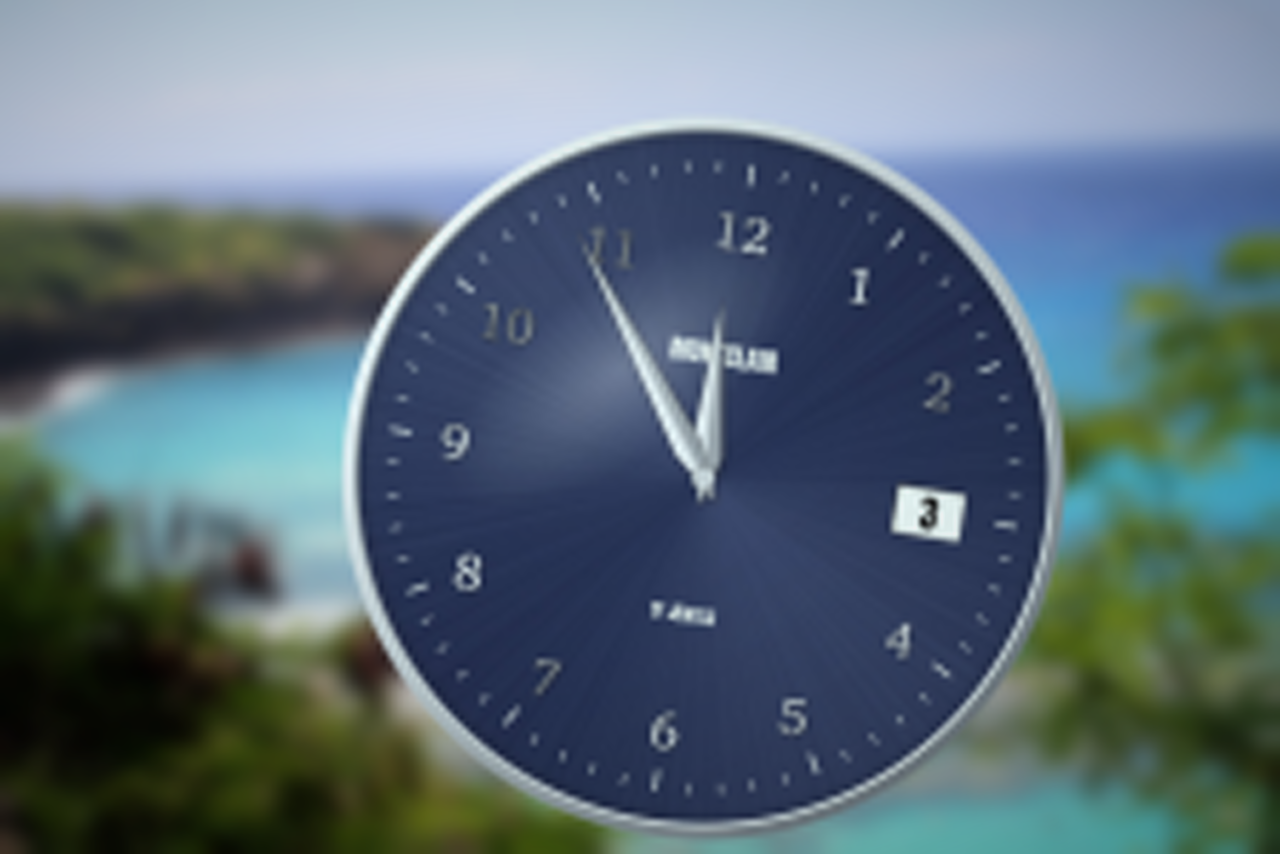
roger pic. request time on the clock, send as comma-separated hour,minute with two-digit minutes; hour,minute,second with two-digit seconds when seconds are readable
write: 11,54
